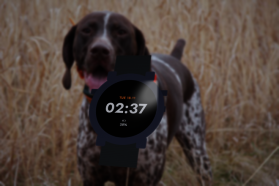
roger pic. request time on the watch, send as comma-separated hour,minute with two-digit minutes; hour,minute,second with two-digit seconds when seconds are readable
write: 2,37
